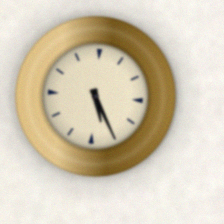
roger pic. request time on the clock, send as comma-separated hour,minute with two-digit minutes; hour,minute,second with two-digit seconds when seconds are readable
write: 5,25
